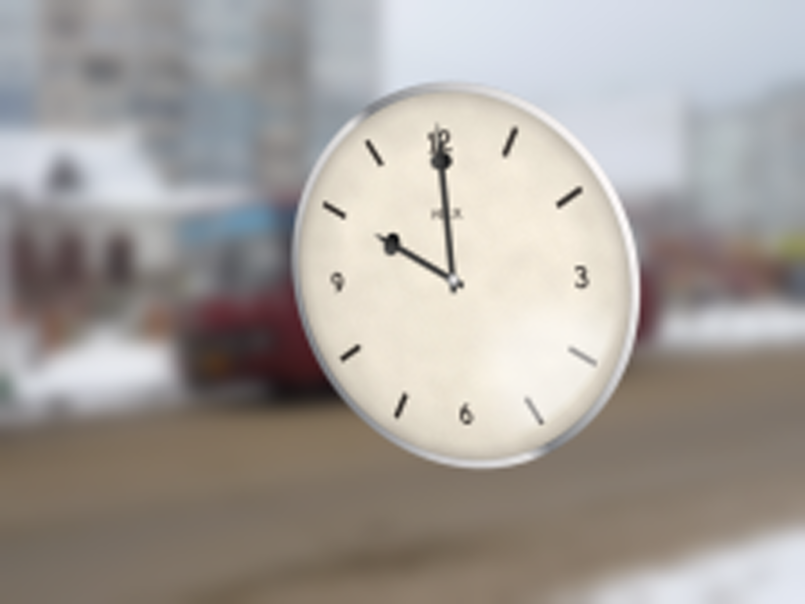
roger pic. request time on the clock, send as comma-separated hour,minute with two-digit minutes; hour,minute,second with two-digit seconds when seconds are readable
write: 10,00
